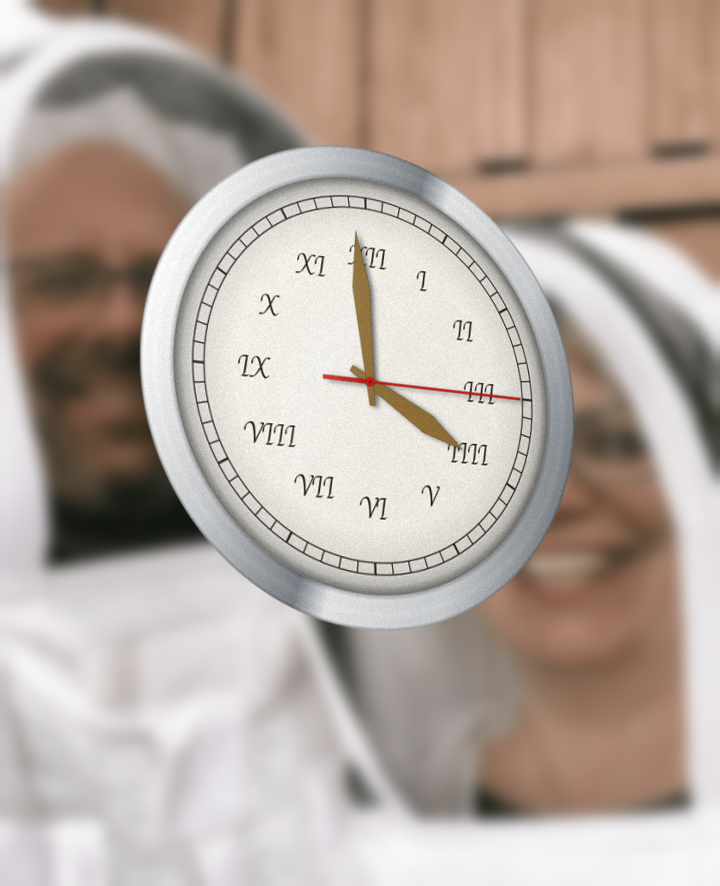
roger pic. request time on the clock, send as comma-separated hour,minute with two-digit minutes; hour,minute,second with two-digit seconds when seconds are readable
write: 3,59,15
